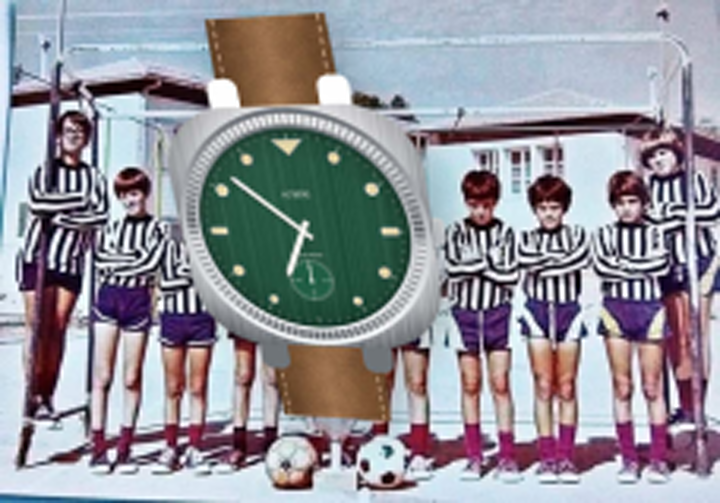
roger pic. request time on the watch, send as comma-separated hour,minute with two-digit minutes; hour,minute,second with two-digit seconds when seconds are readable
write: 6,52
